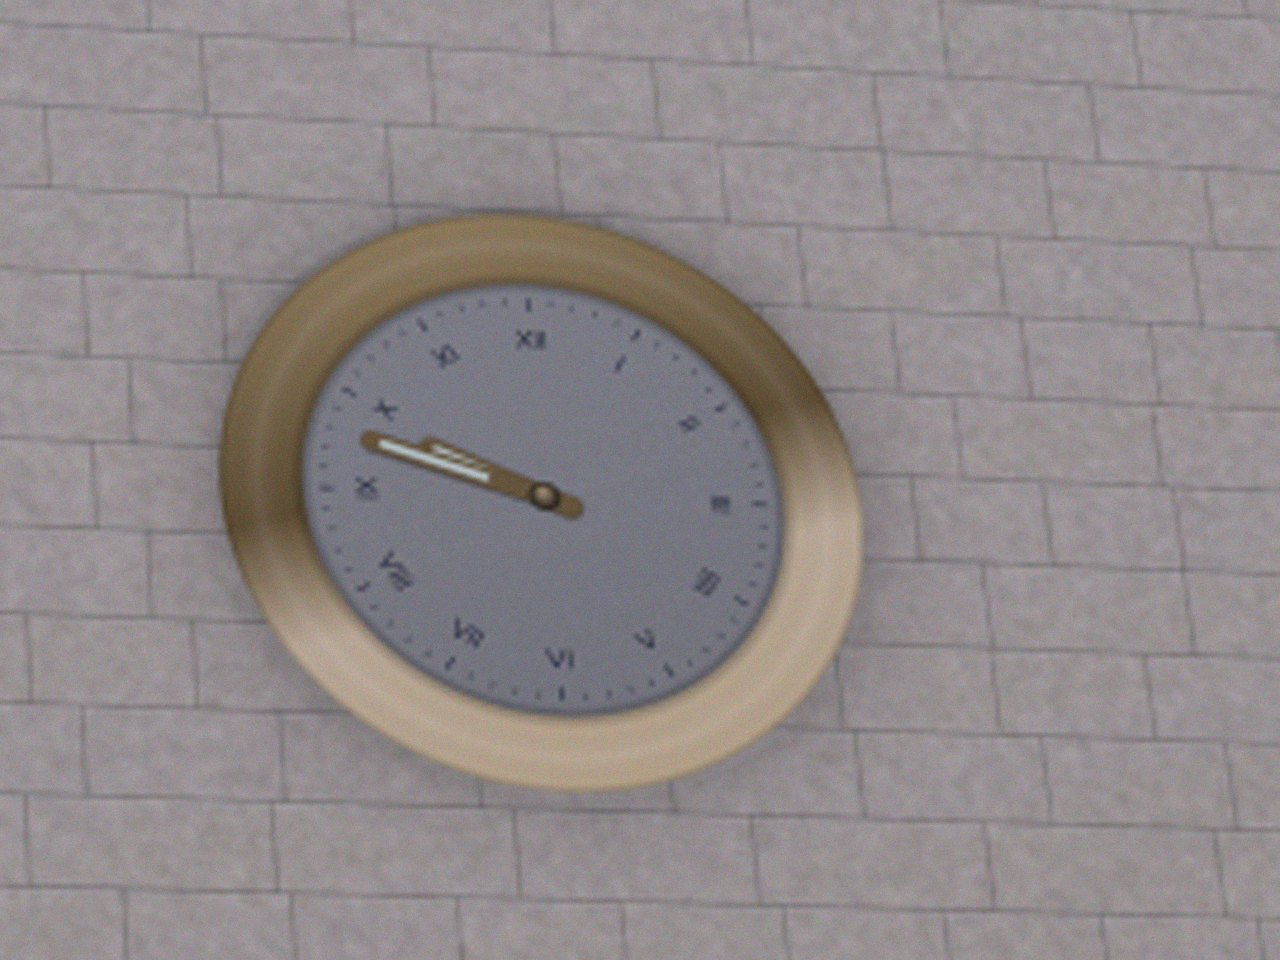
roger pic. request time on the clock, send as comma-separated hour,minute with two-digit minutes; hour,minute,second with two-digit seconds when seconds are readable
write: 9,48
